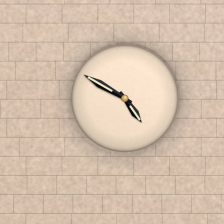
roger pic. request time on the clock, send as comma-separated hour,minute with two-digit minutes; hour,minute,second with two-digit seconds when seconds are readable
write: 4,50
